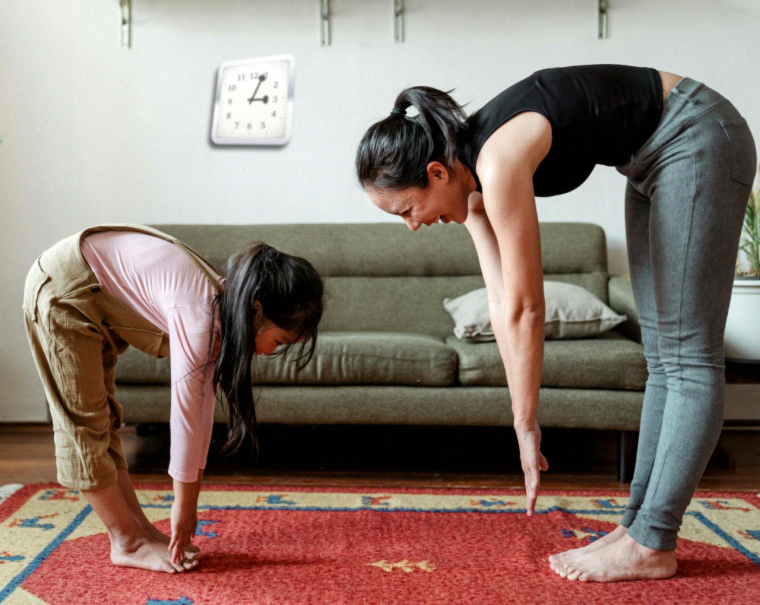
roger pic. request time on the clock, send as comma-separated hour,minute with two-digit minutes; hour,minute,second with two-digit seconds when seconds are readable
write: 3,04
